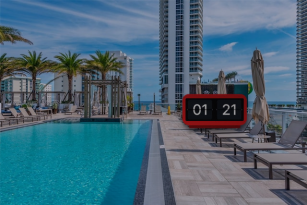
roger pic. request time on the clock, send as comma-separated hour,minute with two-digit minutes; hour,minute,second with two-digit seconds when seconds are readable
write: 1,21
